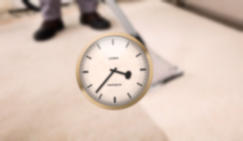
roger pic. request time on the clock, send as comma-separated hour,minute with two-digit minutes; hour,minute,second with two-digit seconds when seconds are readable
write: 3,37
